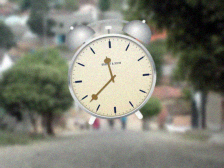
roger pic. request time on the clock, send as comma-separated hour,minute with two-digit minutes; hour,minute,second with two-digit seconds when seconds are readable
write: 11,38
